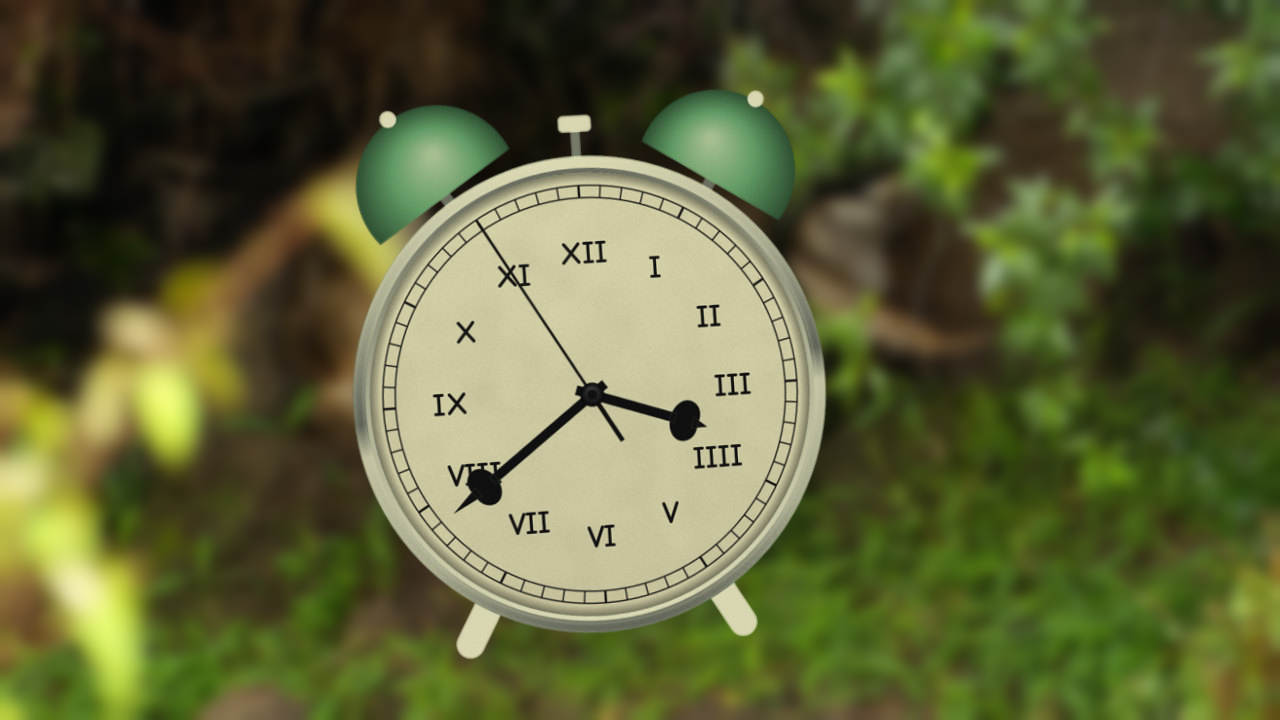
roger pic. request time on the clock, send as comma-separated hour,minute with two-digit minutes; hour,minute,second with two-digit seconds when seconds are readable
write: 3,38,55
